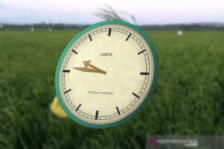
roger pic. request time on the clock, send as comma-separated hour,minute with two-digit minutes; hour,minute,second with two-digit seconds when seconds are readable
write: 9,46
